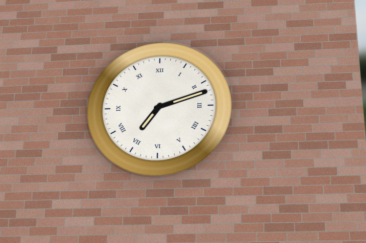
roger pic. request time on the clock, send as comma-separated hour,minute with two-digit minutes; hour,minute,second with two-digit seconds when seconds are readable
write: 7,12
